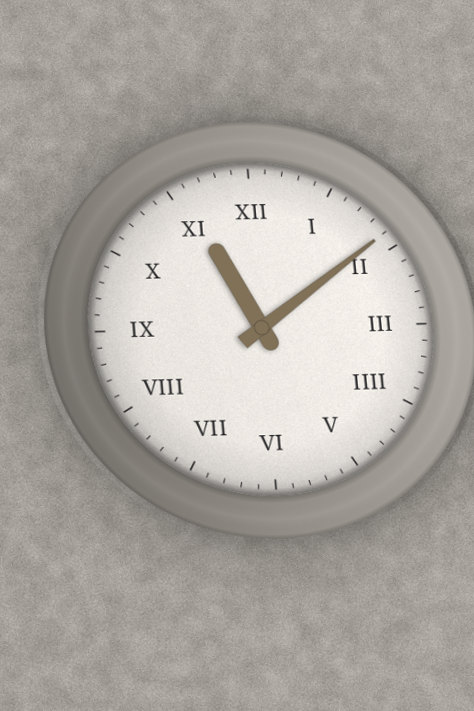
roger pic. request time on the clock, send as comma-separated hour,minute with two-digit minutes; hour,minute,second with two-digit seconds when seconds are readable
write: 11,09
